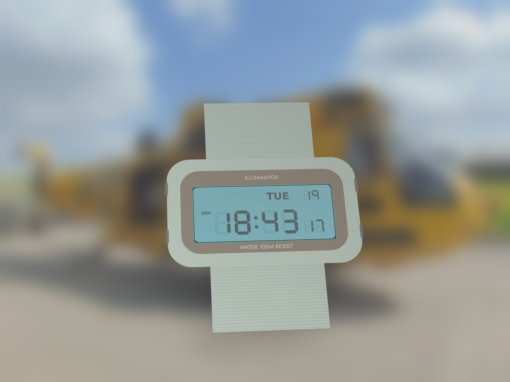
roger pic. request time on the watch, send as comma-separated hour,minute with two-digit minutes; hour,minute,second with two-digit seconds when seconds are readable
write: 18,43,17
